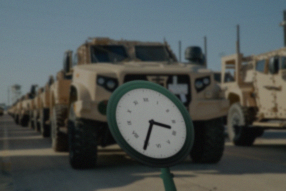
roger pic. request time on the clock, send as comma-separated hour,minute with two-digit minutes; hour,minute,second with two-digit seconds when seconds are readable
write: 3,35
